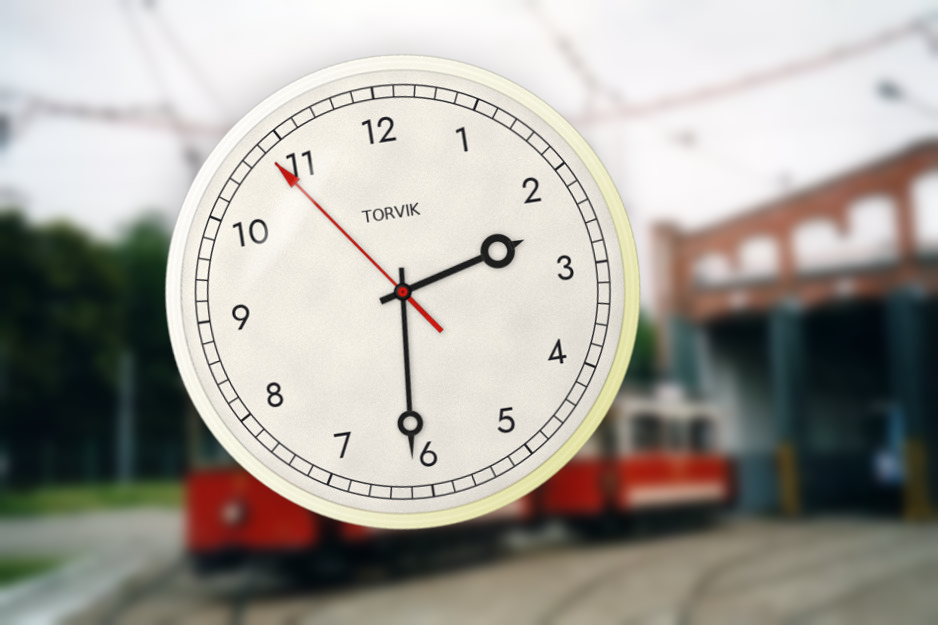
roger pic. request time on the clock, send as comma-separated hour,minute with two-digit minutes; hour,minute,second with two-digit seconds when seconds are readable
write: 2,30,54
